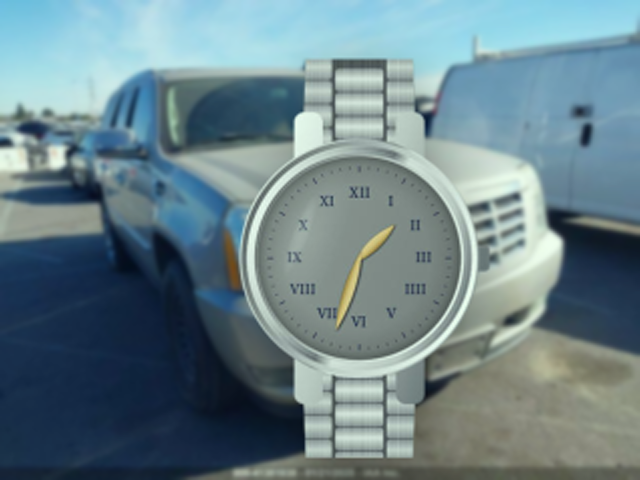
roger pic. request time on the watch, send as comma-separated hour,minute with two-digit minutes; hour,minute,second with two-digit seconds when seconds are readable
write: 1,33
